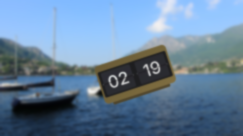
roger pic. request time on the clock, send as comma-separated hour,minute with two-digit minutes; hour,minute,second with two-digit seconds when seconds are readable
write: 2,19
